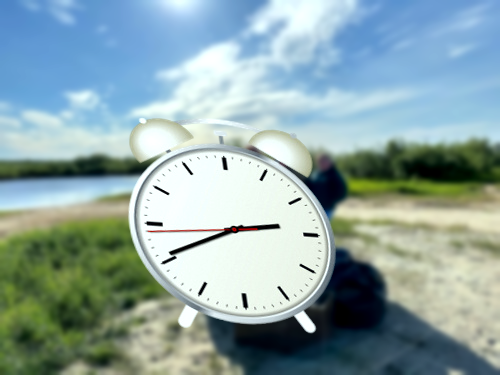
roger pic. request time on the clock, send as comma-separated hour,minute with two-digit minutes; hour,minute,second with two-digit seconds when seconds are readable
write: 2,40,44
